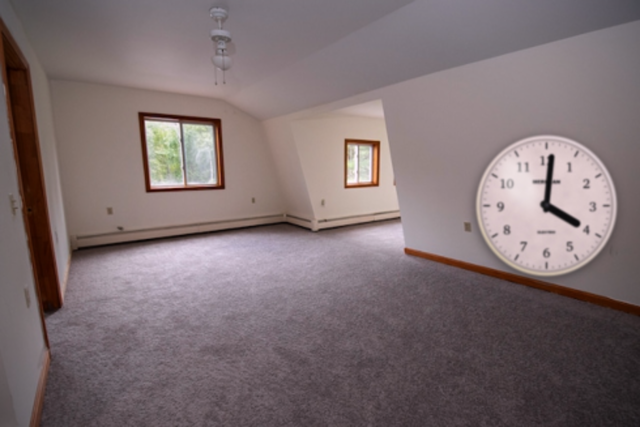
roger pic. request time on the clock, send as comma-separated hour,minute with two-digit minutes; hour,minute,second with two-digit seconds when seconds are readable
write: 4,01
